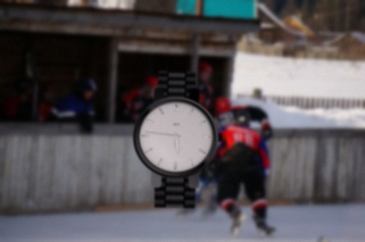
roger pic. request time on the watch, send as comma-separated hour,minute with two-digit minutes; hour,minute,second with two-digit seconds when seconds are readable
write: 5,46
